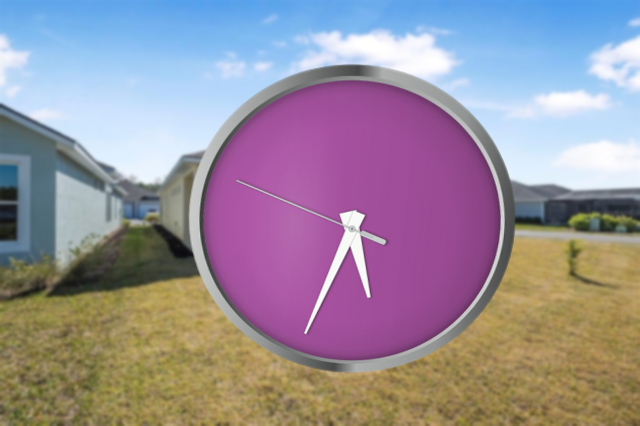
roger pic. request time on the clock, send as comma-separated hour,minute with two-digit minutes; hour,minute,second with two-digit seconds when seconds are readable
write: 5,33,49
